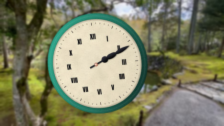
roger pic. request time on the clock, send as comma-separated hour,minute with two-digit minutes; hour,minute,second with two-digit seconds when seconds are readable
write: 2,11
